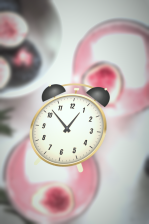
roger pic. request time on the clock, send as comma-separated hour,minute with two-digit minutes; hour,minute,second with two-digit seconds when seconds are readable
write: 12,52
